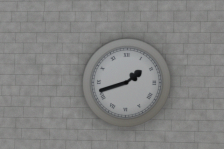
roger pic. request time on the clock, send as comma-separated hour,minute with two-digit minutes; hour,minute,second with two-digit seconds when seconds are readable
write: 1,42
